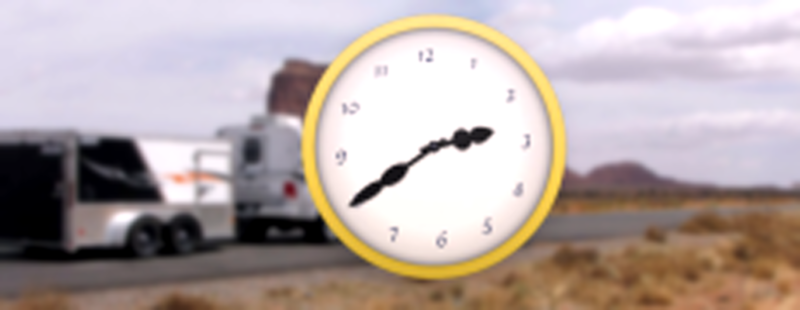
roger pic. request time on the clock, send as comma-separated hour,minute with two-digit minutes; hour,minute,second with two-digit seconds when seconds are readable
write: 2,40
